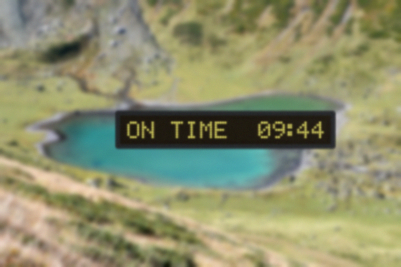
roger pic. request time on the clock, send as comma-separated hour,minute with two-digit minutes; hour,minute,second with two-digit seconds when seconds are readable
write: 9,44
